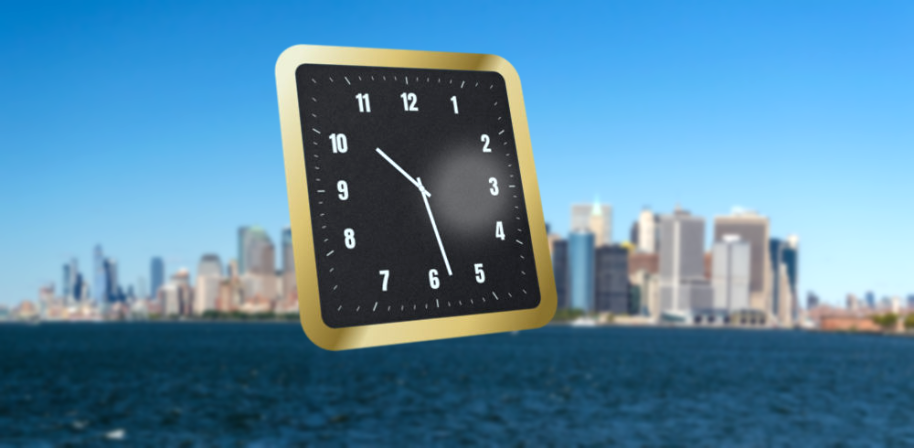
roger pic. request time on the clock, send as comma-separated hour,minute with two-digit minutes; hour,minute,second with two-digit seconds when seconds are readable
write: 10,28
